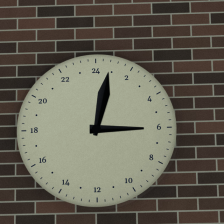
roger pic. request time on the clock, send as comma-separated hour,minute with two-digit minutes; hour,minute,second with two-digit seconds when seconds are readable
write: 6,02
